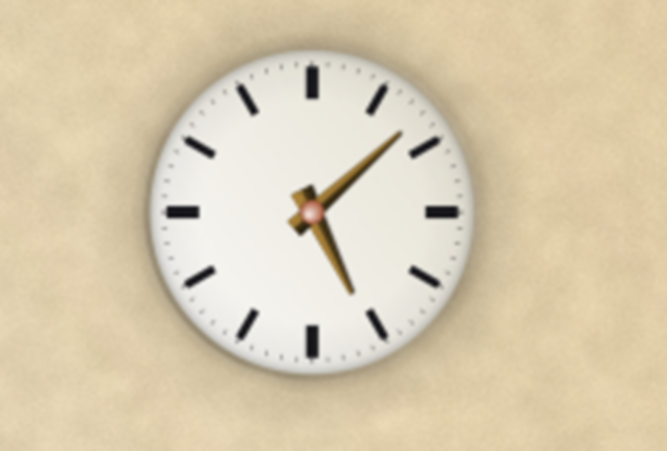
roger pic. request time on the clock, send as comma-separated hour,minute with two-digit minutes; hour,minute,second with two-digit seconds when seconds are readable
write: 5,08
